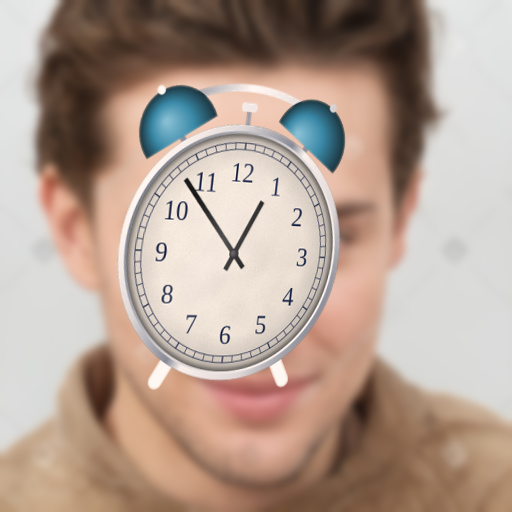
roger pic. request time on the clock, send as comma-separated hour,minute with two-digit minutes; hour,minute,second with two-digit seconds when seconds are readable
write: 12,53
